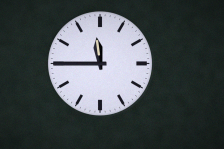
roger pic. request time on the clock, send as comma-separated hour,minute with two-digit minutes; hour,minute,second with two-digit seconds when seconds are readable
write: 11,45
